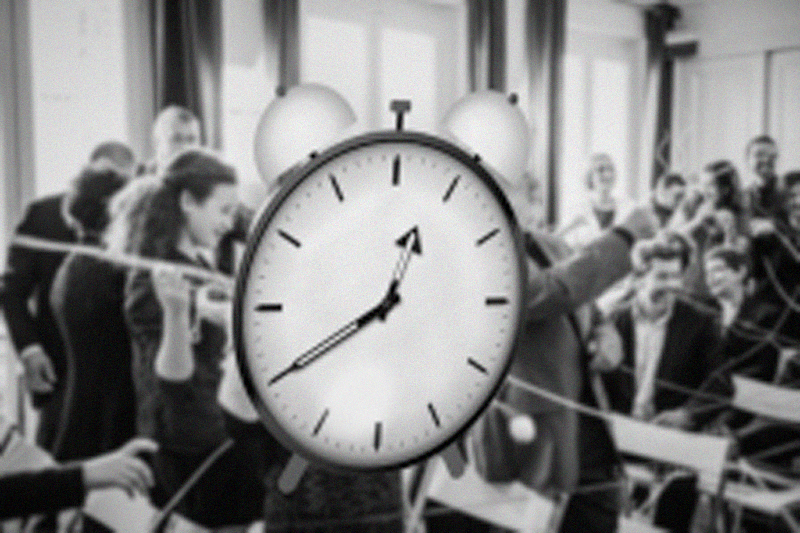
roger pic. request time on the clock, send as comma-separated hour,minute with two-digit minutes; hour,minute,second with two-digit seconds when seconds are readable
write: 12,40
